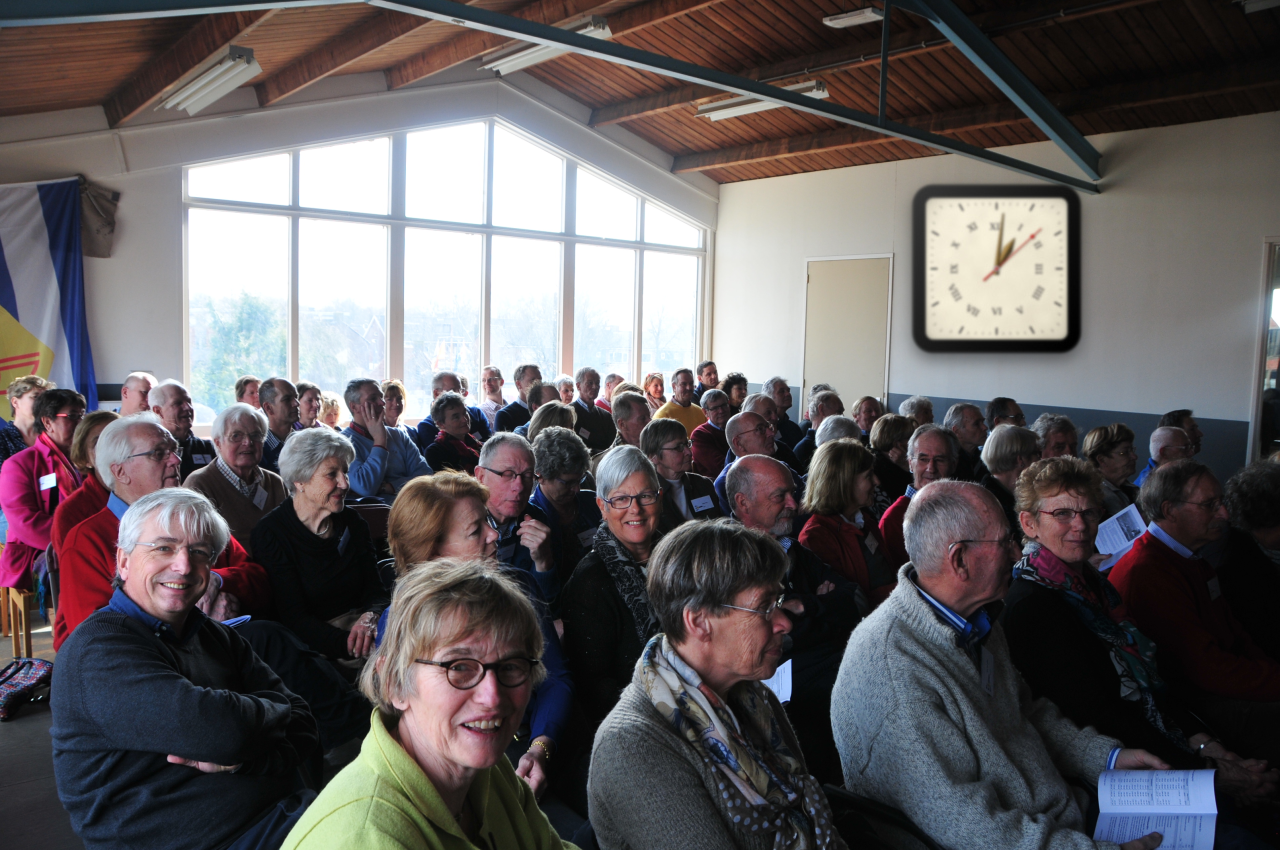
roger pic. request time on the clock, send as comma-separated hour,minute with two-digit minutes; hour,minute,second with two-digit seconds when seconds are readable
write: 1,01,08
